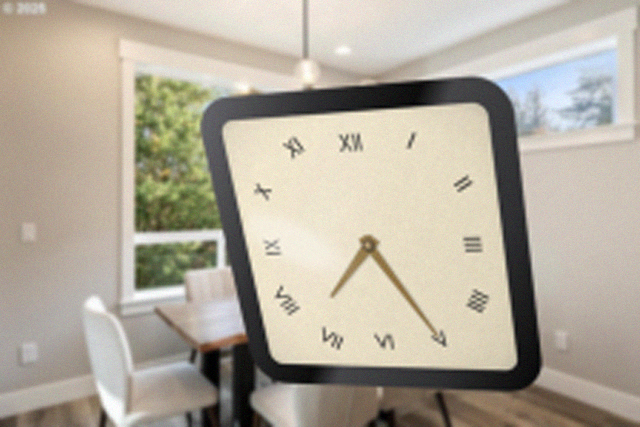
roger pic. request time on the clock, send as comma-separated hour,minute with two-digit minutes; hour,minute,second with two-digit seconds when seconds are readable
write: 7,25
